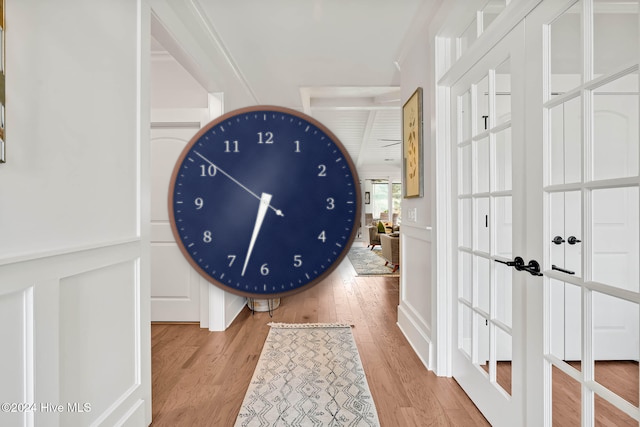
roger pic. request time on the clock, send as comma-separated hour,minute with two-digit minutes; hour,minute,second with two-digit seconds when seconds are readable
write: 6,32,51
